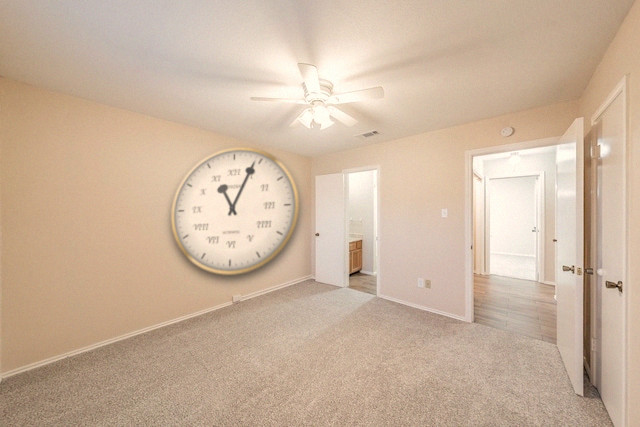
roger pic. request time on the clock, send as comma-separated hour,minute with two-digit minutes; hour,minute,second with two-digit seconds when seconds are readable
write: 11,04
